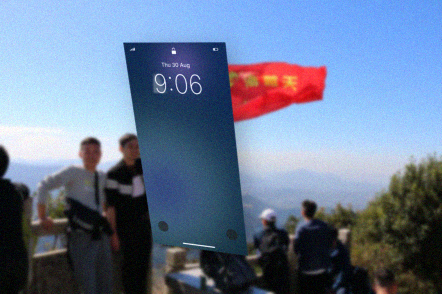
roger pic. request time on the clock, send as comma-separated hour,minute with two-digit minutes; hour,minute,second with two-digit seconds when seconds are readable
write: 9,06
